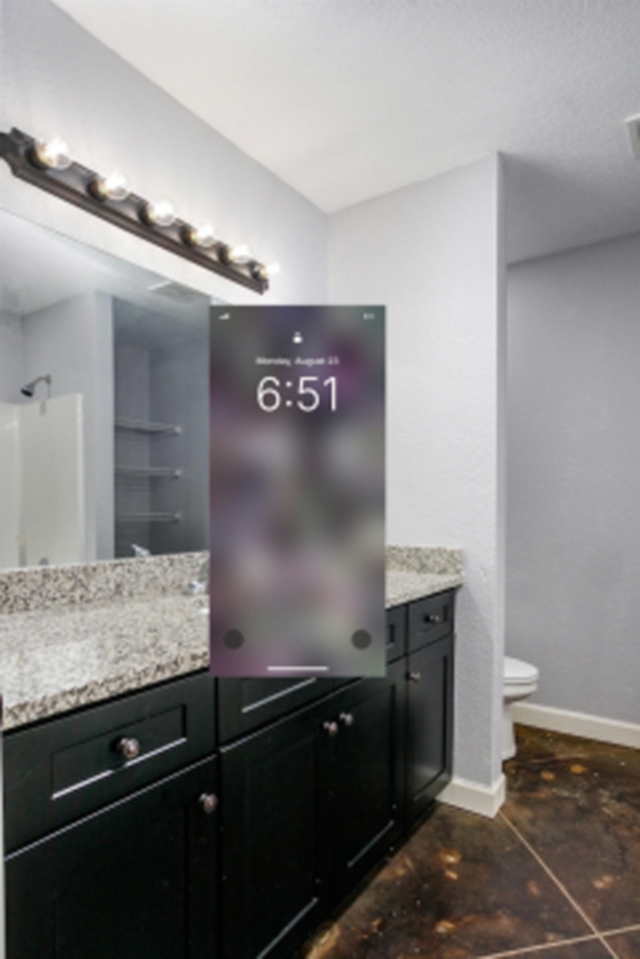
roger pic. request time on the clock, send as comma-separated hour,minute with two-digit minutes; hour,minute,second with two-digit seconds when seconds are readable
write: 6,51
